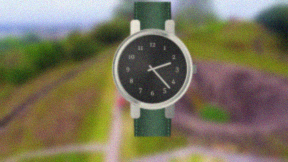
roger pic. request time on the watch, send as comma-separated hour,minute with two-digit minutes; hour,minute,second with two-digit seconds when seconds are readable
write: 2,23
